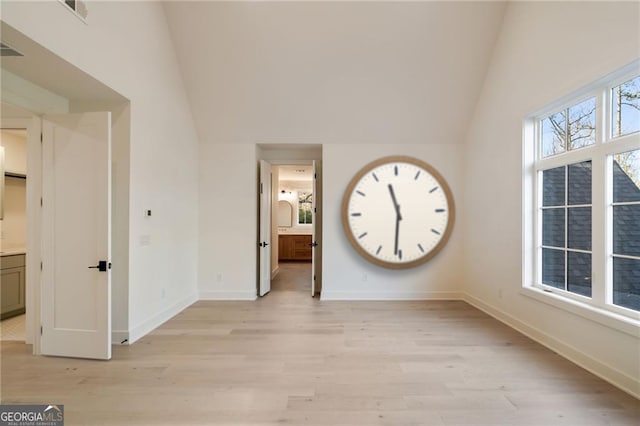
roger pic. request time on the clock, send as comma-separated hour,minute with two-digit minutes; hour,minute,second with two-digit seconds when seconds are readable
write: 11,31
